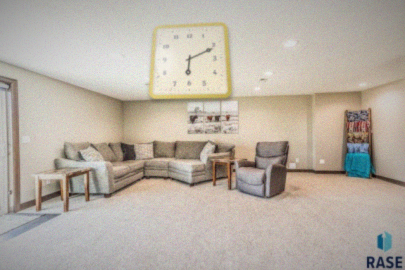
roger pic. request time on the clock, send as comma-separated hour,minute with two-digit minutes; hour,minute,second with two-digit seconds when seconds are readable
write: 6,11
